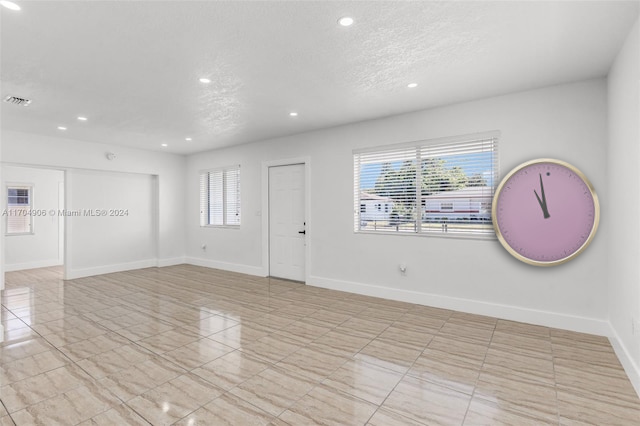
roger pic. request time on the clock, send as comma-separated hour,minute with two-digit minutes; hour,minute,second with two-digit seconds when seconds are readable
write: 10,58
